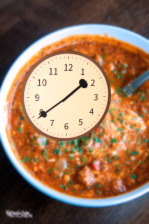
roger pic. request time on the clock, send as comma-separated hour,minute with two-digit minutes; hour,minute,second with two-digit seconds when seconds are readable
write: 1,39
